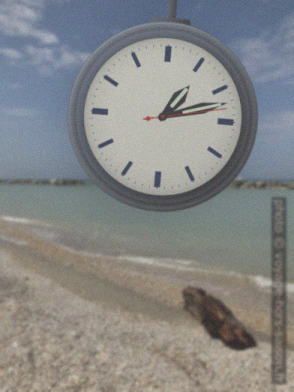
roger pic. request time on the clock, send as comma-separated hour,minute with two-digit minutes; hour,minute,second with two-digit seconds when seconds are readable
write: 1,12,13
